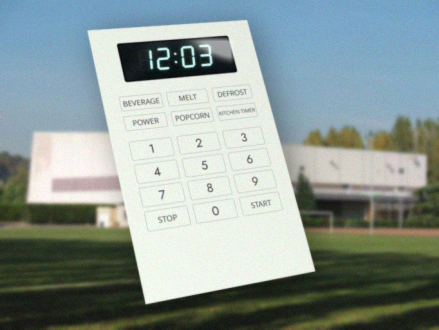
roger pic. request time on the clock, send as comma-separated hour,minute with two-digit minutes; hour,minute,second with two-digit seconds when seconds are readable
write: 12,03
